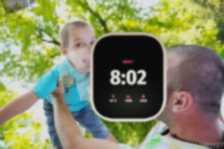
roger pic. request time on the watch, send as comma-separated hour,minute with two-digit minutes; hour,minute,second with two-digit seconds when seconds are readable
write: 8,02
